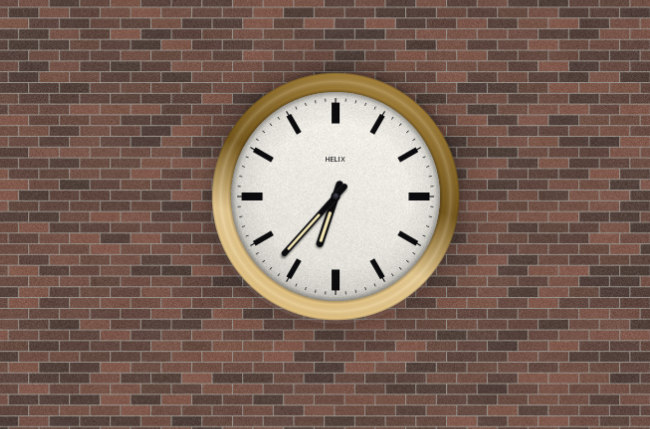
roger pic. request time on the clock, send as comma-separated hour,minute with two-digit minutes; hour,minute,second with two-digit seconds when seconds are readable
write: 6,37
